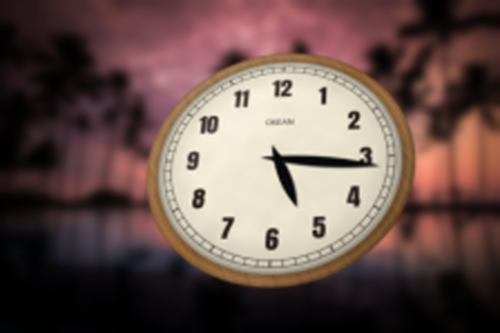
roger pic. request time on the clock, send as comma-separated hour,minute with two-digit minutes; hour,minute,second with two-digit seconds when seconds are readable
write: 5,16
